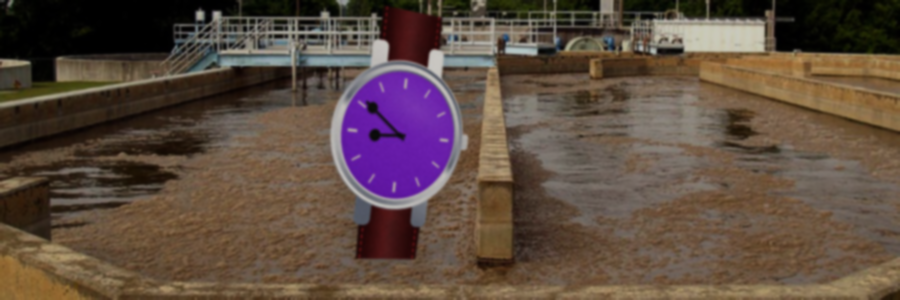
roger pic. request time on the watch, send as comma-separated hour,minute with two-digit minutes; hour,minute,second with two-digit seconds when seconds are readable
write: 8,51
